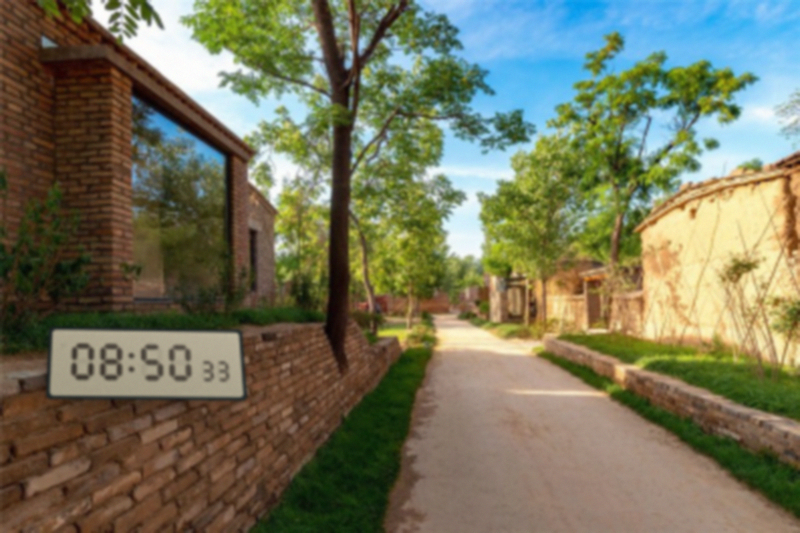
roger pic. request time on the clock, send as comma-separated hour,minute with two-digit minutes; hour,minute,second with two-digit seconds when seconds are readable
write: 8,50,33
